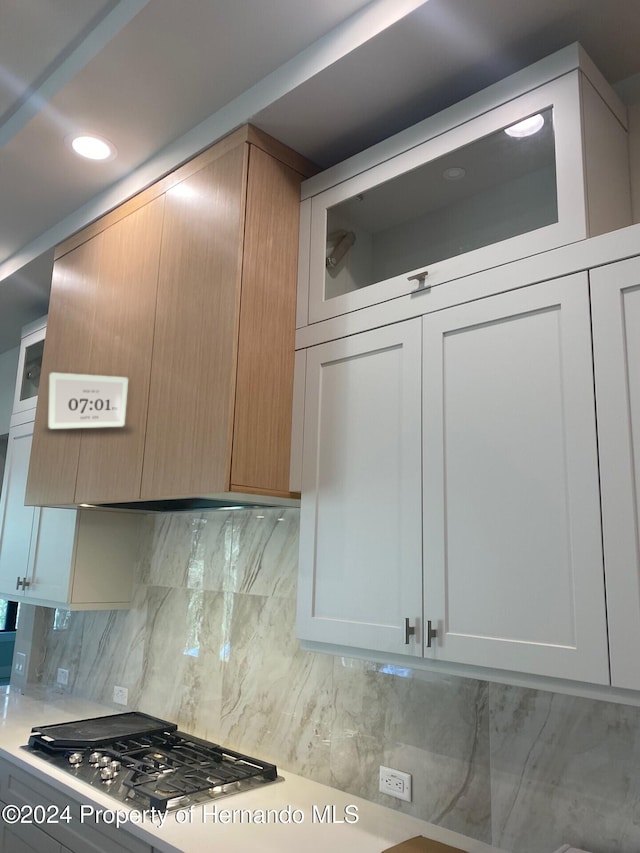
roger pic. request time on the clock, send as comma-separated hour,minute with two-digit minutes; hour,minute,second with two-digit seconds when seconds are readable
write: 7,01
